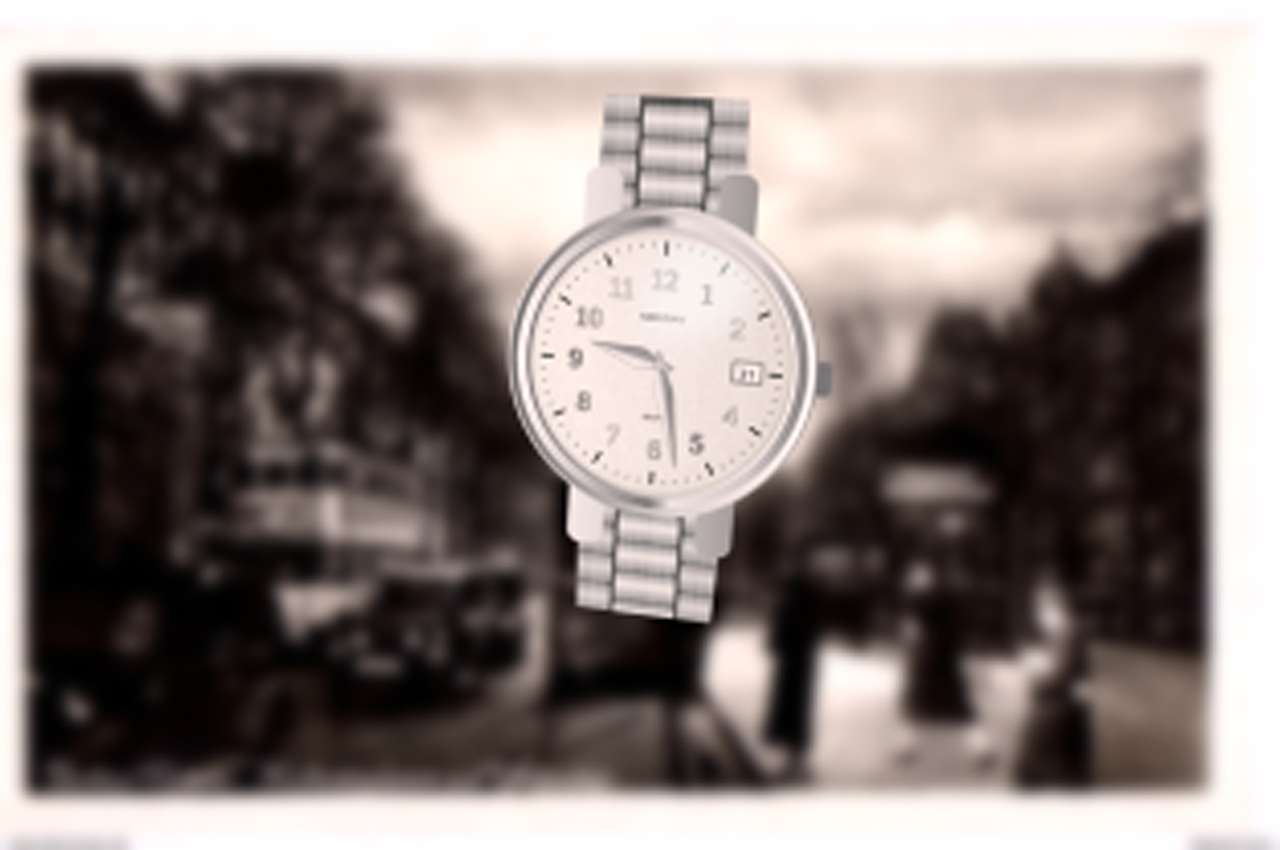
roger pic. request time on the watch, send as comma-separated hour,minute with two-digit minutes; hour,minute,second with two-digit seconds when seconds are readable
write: 9,28
